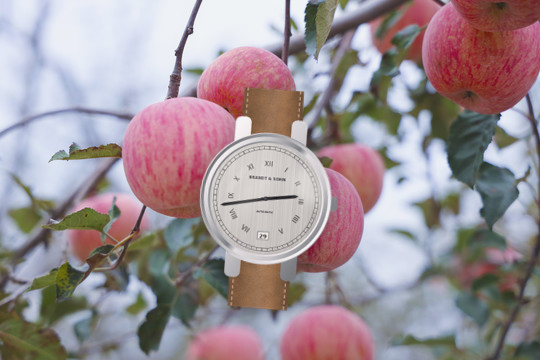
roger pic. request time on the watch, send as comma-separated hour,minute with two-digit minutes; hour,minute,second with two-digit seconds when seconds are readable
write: 2,43
